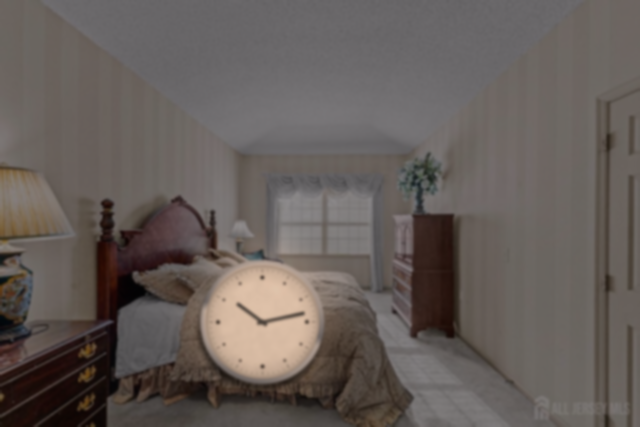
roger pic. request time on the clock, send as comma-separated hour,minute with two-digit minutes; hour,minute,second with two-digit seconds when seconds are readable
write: 10,13
